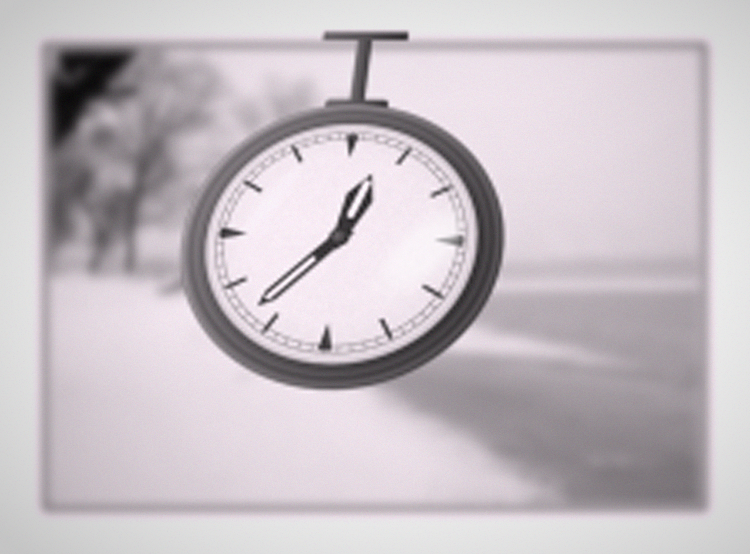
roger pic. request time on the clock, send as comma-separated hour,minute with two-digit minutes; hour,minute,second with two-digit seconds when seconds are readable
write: 12,37
